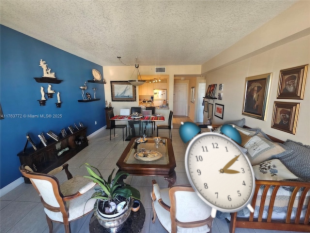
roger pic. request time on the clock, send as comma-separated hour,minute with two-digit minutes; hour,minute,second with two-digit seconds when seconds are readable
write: 3,10
